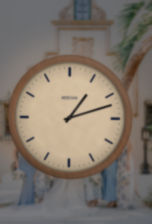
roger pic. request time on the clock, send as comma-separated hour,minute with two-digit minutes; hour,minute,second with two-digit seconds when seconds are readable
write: 1,12
